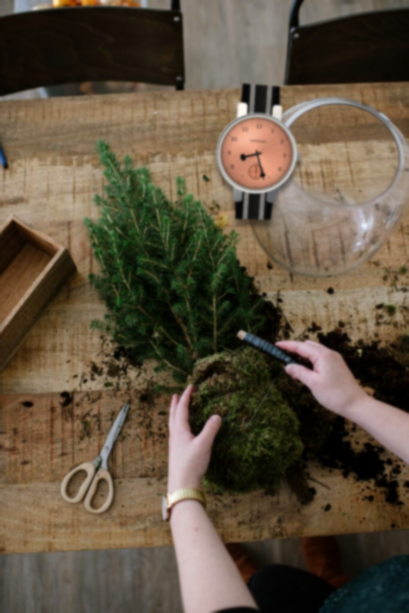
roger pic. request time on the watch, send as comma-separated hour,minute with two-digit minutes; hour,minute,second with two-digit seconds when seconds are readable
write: 8,27
